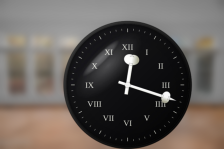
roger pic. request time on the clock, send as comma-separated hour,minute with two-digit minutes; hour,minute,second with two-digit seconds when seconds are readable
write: 12,18
